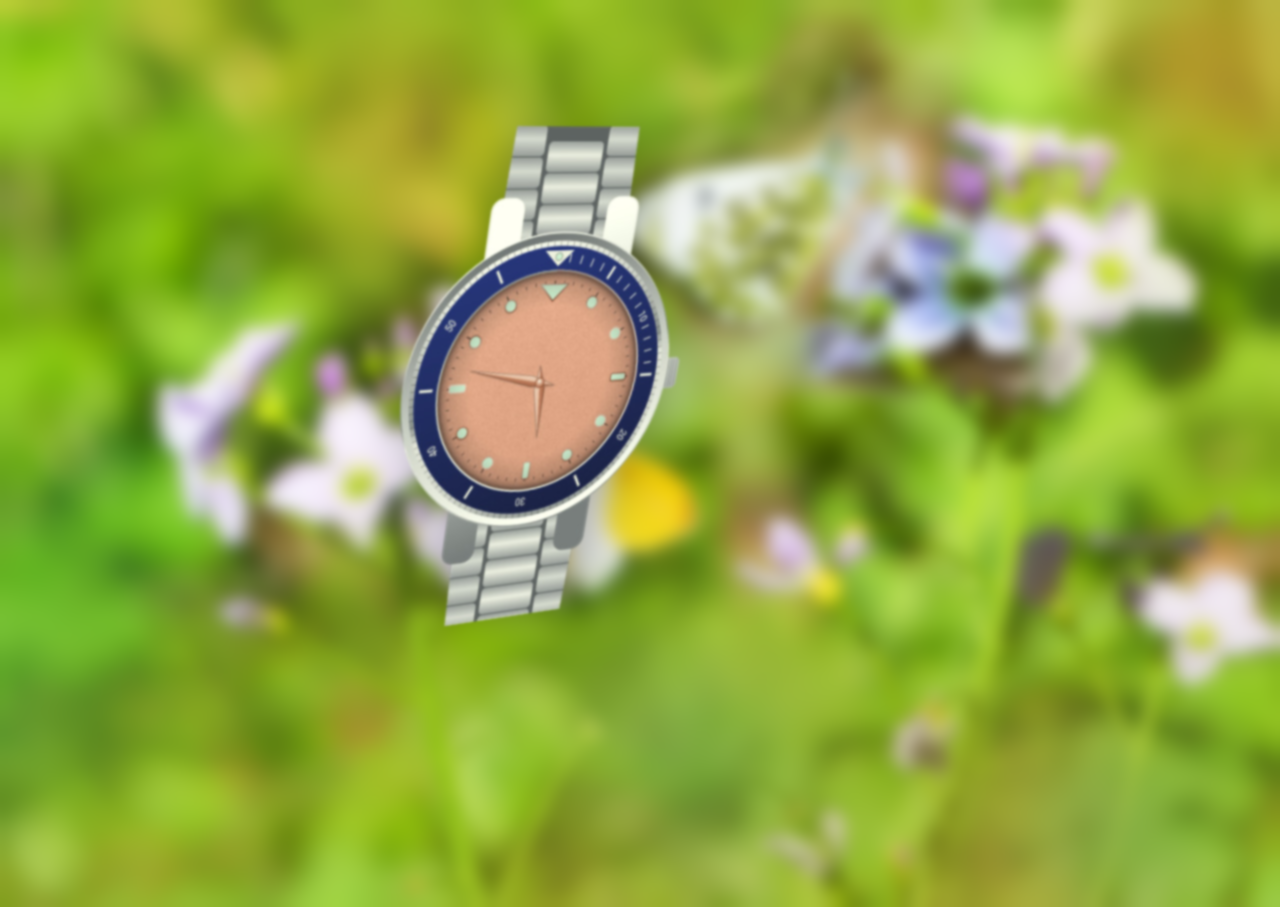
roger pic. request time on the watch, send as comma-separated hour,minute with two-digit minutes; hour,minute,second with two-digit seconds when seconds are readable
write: 5,47
